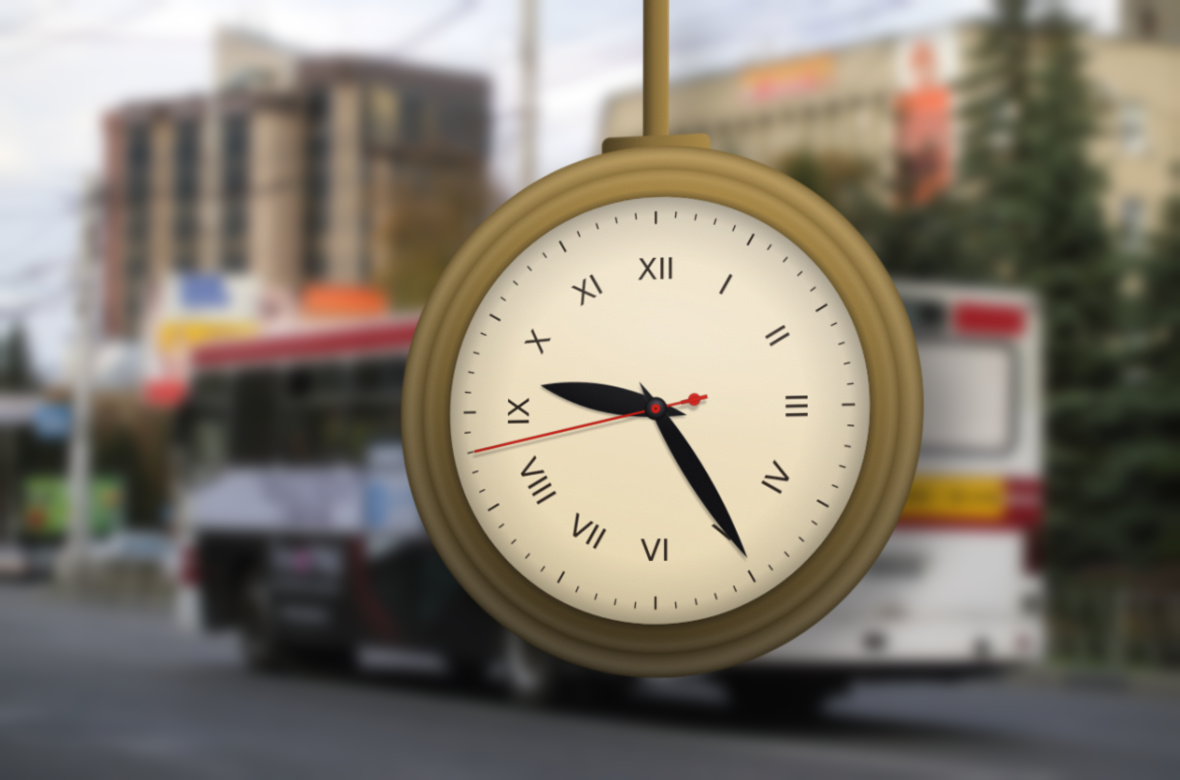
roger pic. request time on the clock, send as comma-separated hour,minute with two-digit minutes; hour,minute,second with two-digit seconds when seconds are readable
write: 9,24,43
